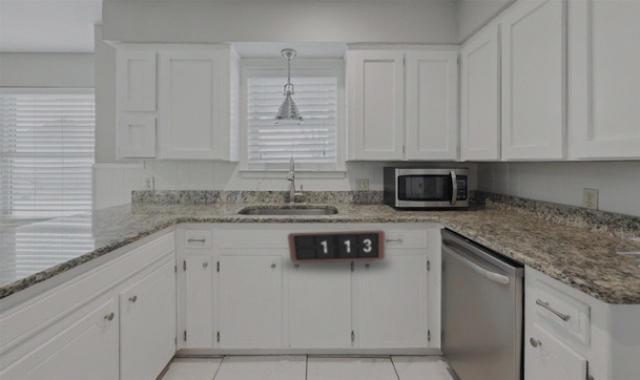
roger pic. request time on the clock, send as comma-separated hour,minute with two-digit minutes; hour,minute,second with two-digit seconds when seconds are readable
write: 1,13
